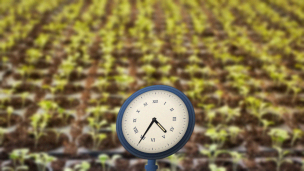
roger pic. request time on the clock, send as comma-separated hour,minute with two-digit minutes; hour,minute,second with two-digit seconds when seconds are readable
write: 4,35
